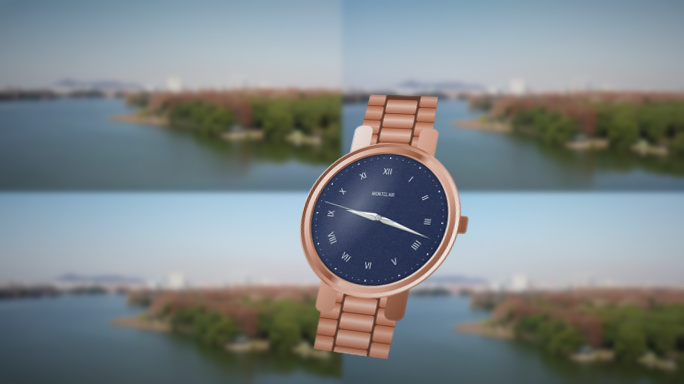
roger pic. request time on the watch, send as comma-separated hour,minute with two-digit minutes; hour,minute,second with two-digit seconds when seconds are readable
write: 9,17,47
